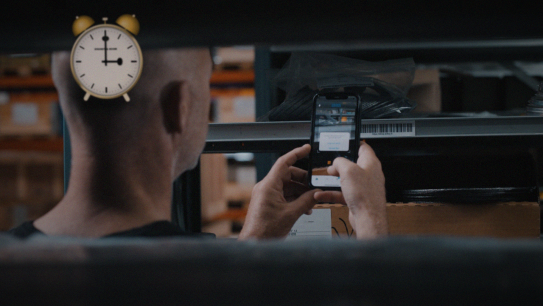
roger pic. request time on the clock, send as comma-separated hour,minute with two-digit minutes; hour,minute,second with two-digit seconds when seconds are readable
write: 3,00
